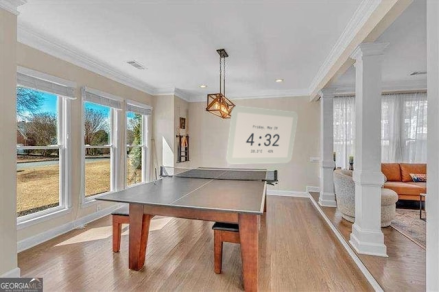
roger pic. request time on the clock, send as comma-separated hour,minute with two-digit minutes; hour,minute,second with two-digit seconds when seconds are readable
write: 4,32
